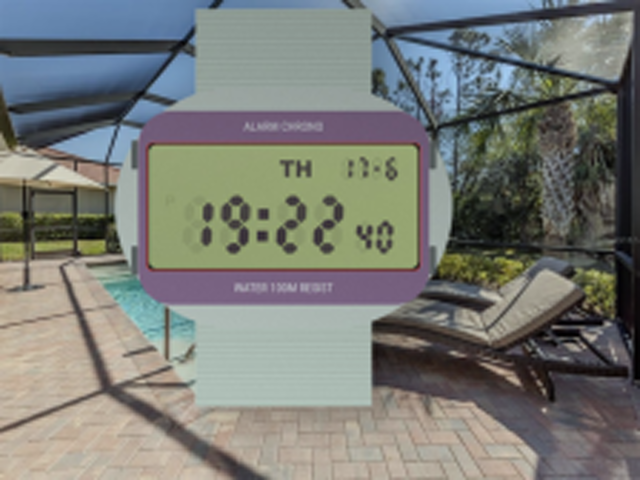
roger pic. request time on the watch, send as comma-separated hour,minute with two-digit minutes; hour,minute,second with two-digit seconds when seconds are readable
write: 19,22,40
